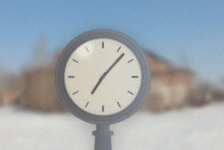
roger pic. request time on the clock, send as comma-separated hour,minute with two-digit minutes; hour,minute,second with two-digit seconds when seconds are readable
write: 7,07
